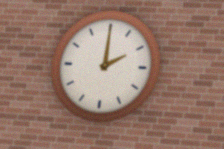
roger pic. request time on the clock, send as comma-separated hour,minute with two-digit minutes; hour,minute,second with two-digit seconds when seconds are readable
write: 2,00
